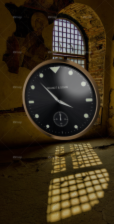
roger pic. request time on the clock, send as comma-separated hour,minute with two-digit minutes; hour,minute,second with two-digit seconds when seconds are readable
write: 3,53
